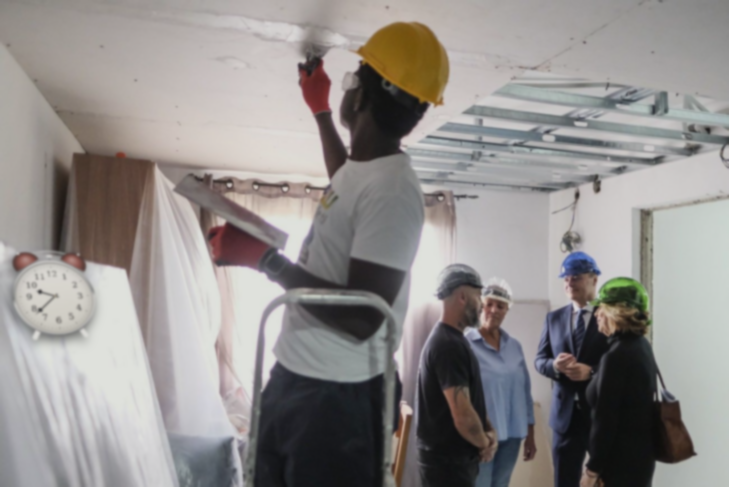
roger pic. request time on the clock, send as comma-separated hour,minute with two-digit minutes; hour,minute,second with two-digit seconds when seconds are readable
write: 9,38
